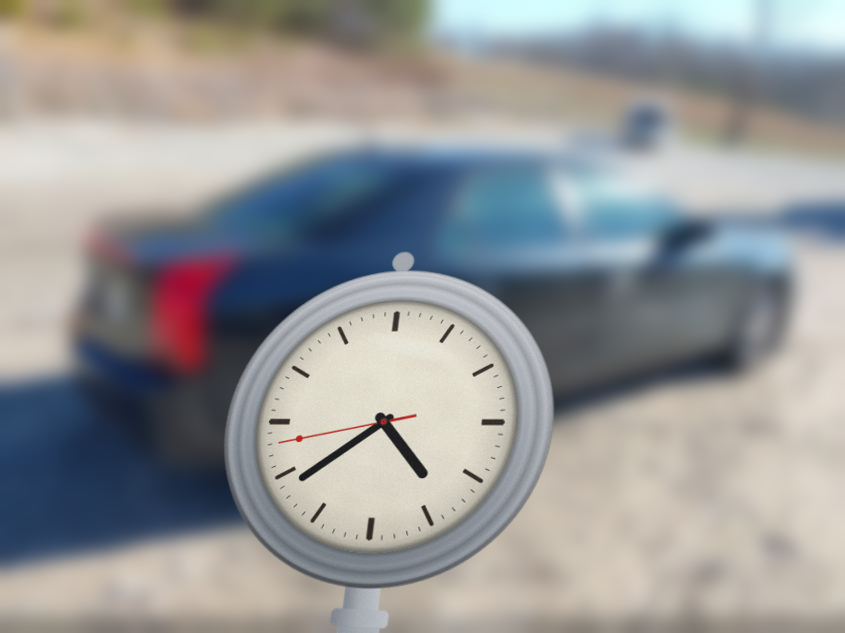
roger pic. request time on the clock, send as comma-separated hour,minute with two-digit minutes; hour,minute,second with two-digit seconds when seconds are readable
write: 4,38,43
